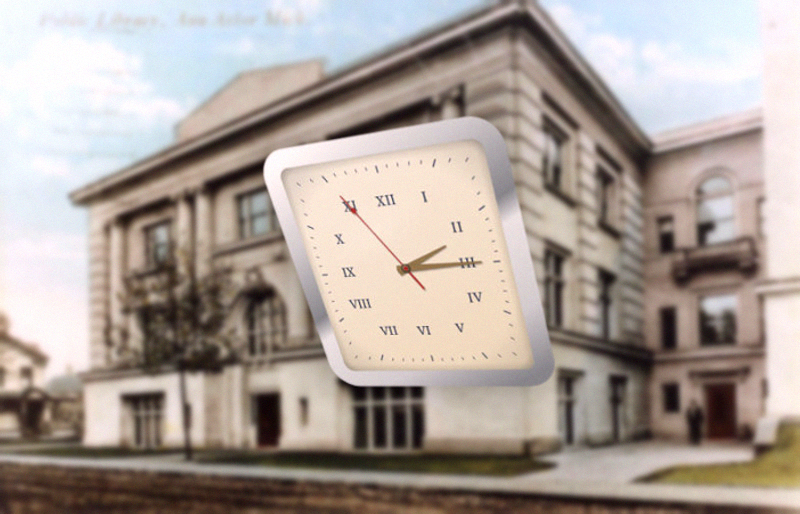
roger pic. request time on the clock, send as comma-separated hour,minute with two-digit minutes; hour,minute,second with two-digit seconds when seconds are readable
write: 2,14,55
